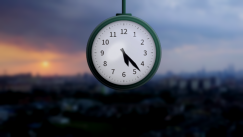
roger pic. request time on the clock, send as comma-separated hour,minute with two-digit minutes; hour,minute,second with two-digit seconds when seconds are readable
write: 5,23
